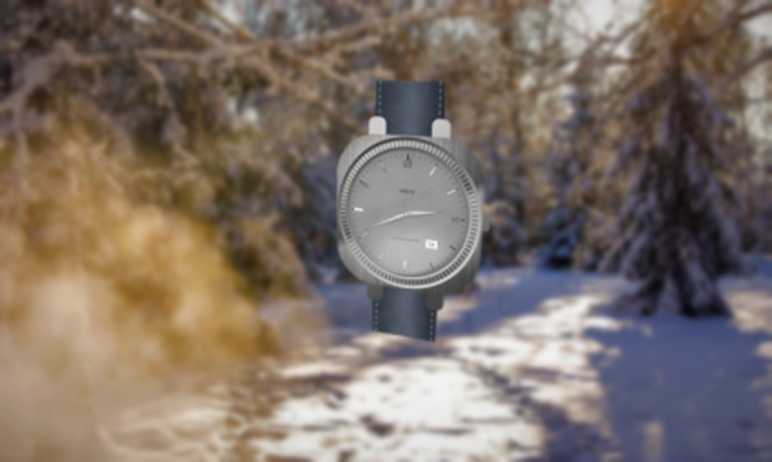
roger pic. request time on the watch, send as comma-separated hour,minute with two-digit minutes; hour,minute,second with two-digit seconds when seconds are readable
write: 2,41
